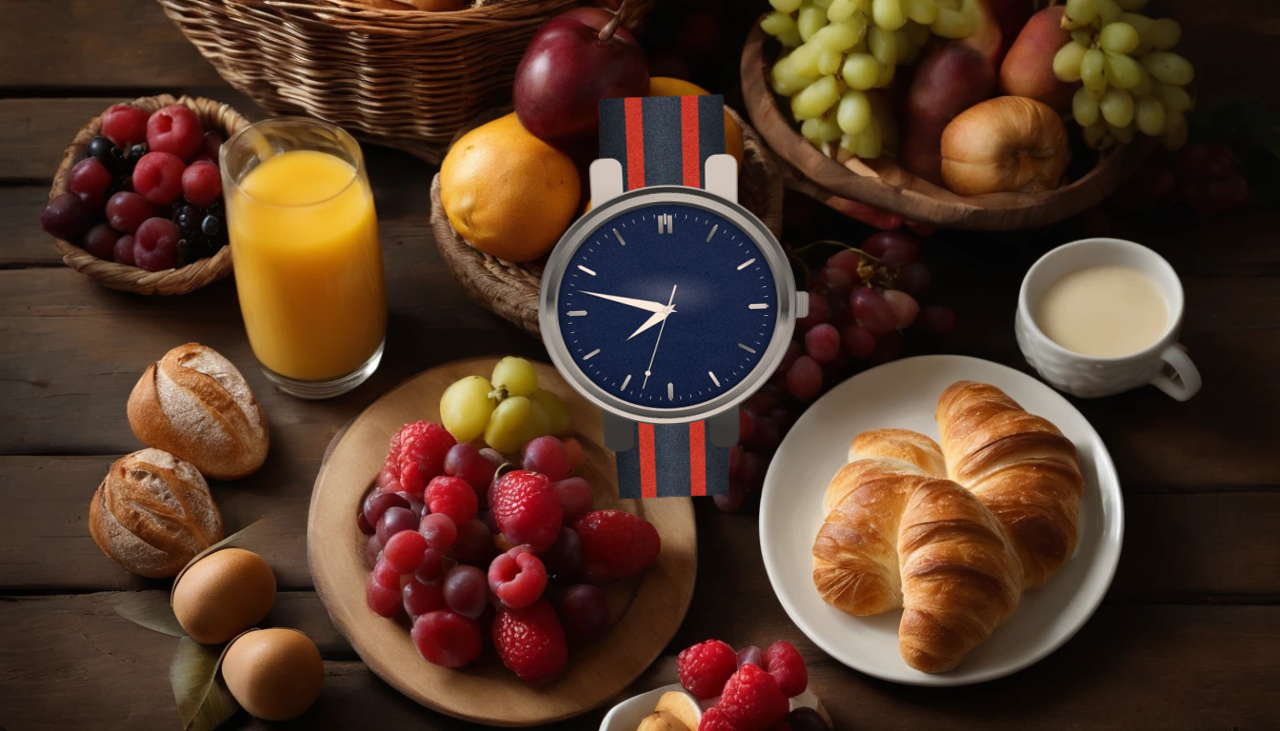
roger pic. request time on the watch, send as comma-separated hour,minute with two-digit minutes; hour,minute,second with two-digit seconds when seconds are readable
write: 7,47,33
